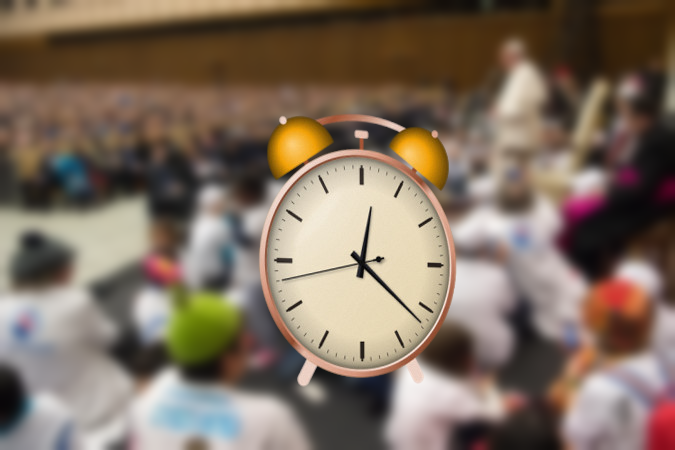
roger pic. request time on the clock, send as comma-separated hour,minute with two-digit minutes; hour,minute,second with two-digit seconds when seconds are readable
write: 12,21,43
